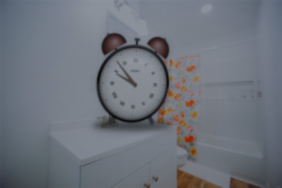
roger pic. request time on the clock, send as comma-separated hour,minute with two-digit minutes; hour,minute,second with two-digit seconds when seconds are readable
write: 9,53
